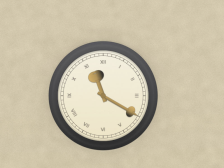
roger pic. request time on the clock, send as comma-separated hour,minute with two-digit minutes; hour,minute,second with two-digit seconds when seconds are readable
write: 11,20
